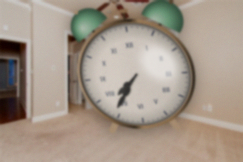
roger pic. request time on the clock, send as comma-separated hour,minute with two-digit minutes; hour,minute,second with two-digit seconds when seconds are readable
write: 7,36
